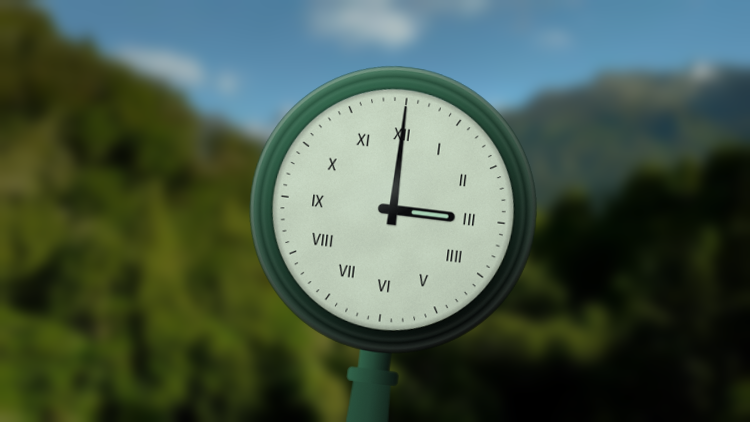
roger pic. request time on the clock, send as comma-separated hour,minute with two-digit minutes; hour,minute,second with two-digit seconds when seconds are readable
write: 3,00
